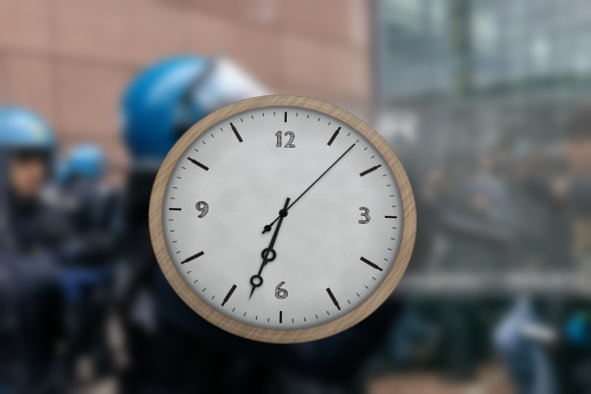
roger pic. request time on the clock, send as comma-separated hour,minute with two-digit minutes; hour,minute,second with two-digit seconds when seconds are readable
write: 6,33,07
